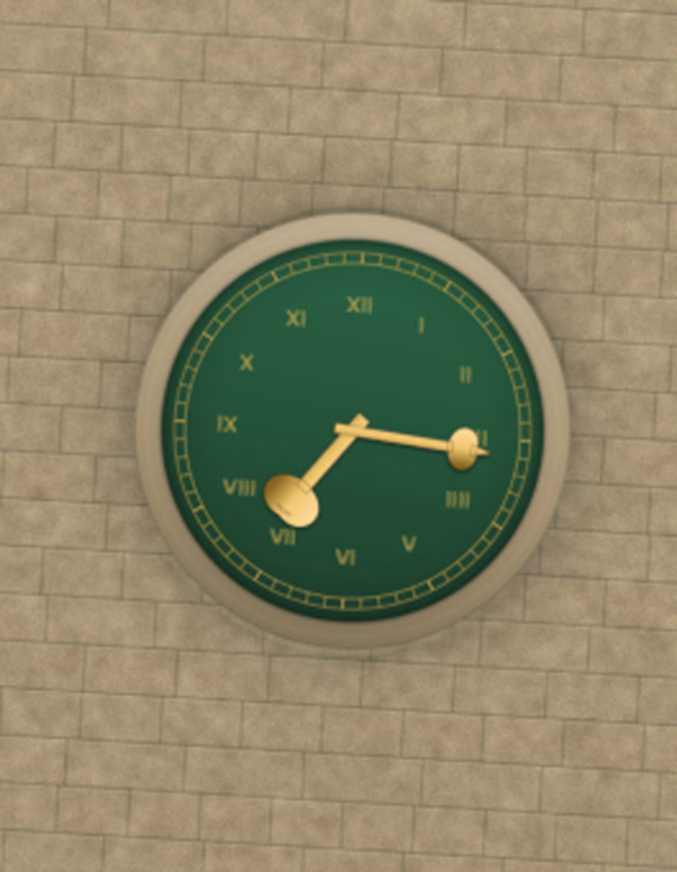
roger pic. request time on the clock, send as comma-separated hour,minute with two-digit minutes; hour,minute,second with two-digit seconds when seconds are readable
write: 7,16
